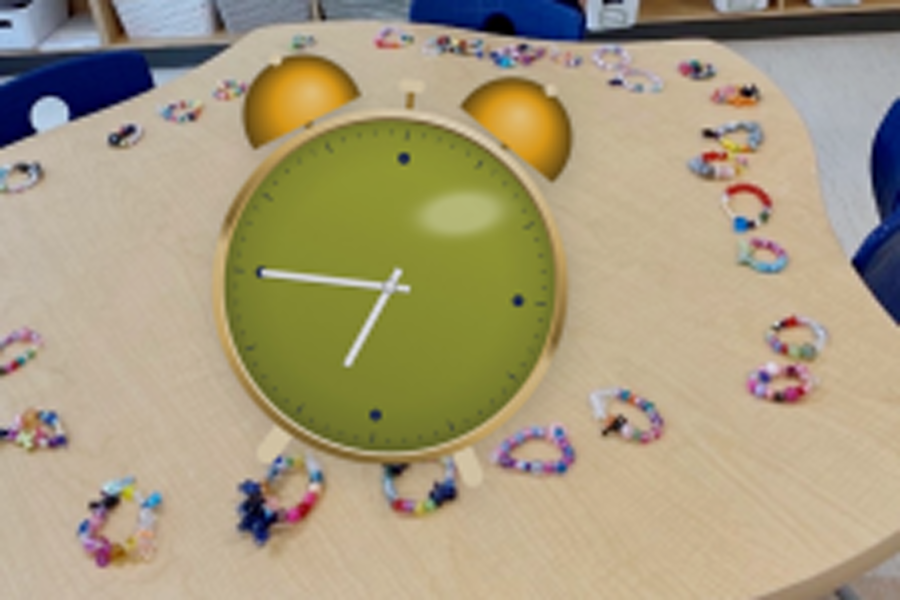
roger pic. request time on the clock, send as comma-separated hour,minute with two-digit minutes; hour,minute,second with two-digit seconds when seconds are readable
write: 6,45
